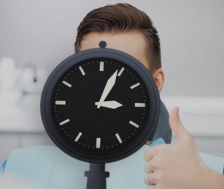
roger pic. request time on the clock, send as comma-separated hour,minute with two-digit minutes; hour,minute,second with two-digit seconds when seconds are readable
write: 3,04
